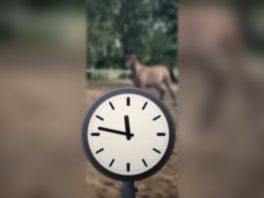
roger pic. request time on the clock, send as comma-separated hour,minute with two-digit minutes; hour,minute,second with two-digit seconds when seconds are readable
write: 11,47
